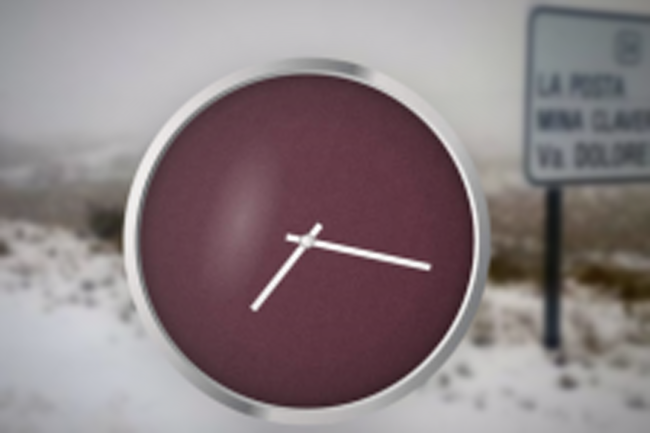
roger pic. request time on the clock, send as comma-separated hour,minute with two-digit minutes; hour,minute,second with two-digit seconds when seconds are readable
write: 7,17
